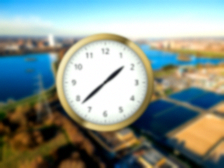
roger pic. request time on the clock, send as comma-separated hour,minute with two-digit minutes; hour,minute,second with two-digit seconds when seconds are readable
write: 1,38
